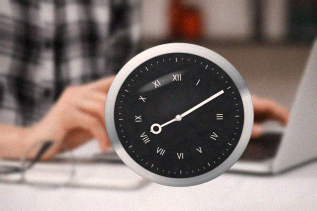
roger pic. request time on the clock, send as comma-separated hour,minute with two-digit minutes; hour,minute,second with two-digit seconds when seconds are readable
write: 8,10
